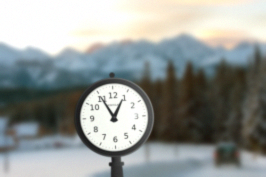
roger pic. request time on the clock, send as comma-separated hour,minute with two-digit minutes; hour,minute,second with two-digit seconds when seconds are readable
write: 12,55
